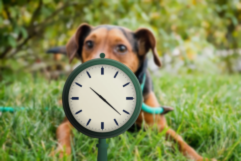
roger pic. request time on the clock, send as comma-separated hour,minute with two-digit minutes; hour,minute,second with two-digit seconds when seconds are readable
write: 10,22
